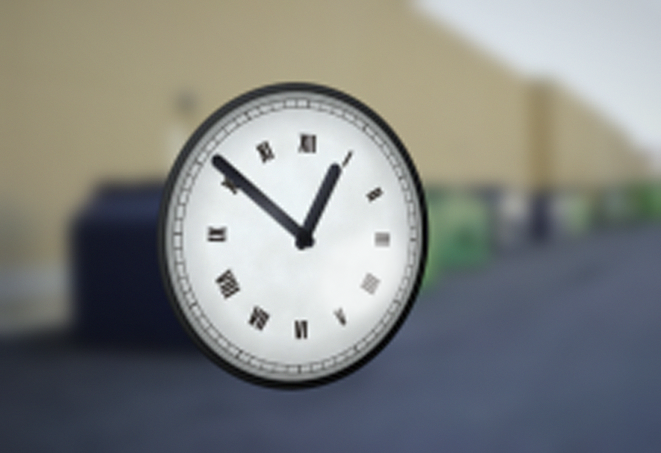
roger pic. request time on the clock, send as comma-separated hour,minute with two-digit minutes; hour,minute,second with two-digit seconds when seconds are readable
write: 12,51
